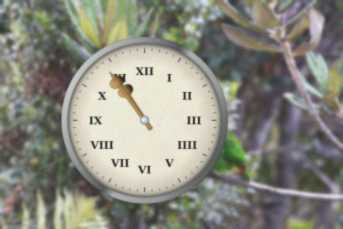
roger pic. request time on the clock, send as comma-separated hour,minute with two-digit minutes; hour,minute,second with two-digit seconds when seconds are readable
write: 10,54
